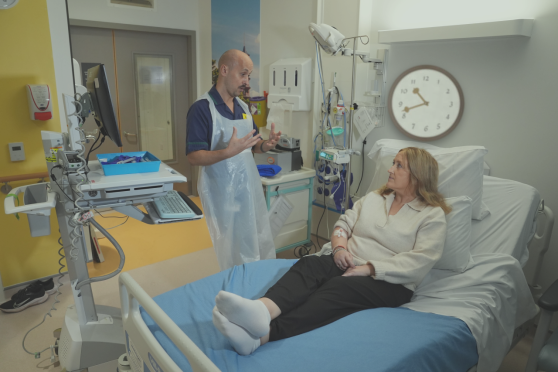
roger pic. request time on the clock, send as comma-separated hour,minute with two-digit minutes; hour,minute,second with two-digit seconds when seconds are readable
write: 10,42
